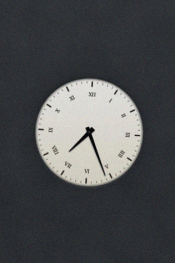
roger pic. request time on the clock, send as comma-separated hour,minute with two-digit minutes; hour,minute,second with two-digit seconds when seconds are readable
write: 7,26
